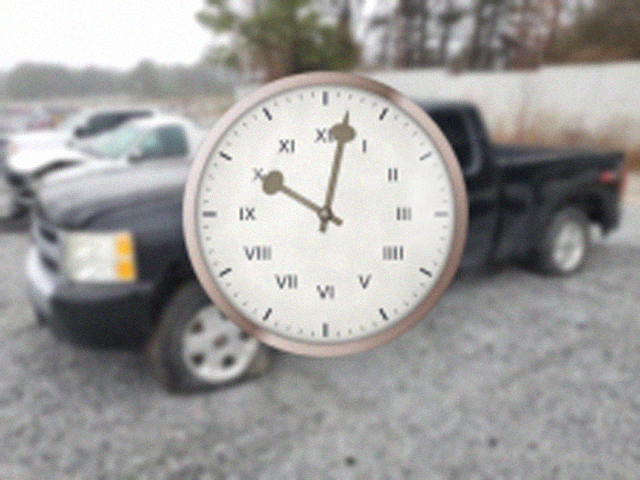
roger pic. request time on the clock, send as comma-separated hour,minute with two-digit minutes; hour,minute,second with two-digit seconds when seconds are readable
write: 10,02
